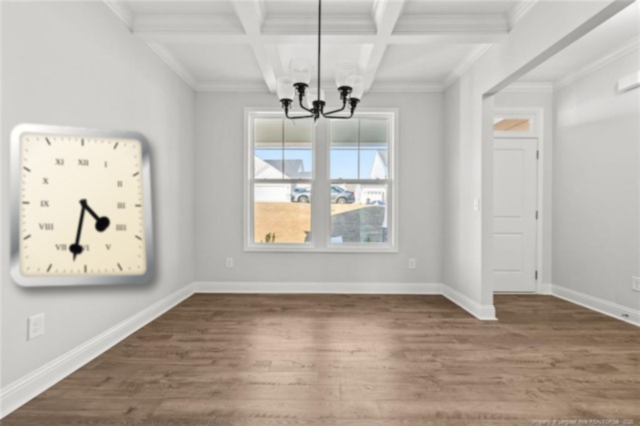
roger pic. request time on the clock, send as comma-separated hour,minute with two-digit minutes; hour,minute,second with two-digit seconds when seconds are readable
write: 4,32
